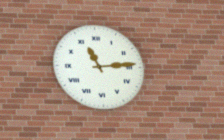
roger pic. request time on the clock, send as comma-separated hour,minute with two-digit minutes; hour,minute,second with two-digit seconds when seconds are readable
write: 11,14
